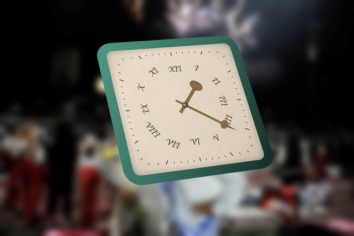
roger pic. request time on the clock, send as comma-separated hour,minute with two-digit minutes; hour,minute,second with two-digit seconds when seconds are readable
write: 1,21
